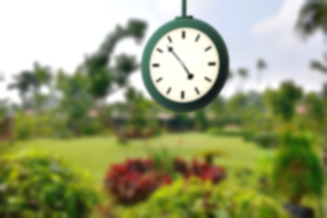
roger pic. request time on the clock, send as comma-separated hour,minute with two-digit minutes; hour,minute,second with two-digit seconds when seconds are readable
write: 4,53
